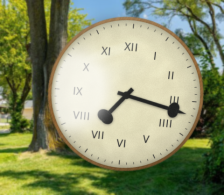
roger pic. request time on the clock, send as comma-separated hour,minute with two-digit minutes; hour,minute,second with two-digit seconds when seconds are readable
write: 7,17
